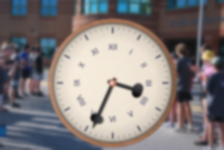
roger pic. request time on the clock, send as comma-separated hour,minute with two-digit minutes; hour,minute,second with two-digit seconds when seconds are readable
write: 3,34
